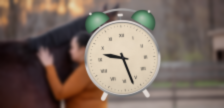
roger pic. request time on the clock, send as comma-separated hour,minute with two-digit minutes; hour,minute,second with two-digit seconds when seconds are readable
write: 9,27
